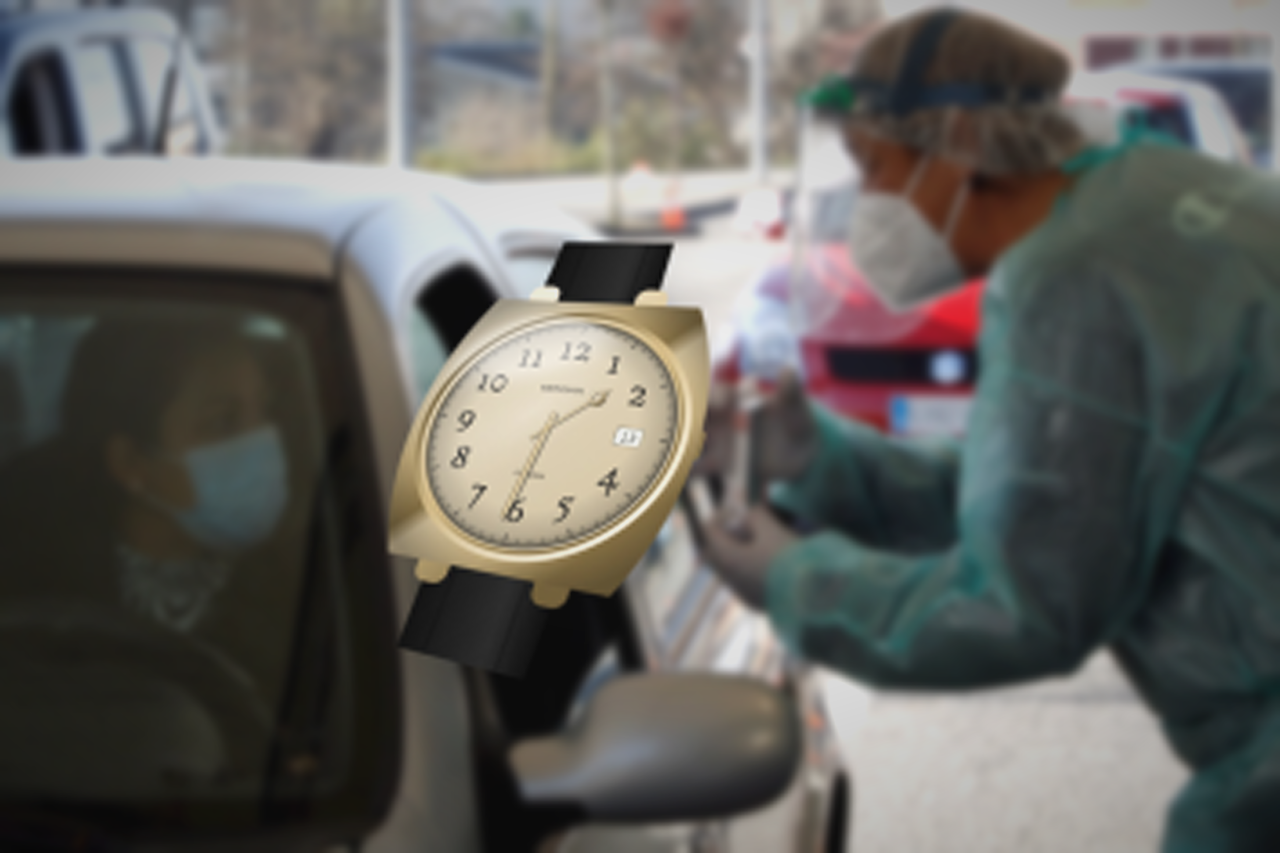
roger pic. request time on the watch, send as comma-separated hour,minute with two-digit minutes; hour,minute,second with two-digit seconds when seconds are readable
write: 1,31
